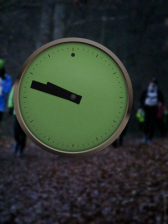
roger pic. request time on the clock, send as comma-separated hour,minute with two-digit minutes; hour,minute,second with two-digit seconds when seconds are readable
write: 9,48
